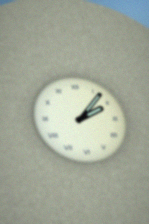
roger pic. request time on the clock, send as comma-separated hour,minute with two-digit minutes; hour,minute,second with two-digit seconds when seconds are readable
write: 2,07
